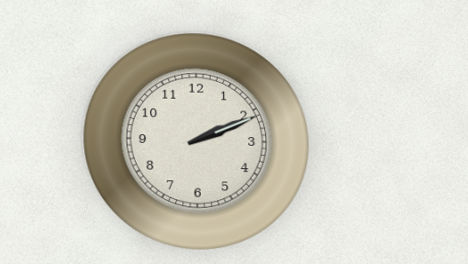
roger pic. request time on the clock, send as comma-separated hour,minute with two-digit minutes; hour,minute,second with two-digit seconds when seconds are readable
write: 2,11
